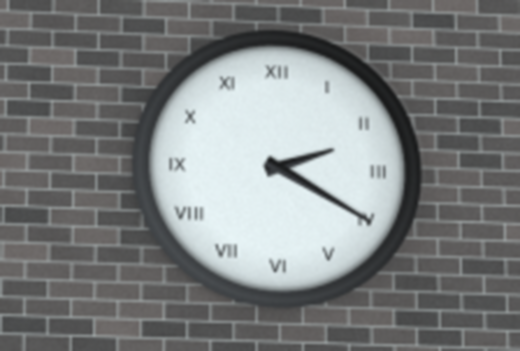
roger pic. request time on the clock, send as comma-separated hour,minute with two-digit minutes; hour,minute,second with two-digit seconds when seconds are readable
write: 2,20
